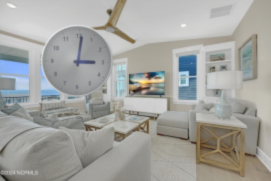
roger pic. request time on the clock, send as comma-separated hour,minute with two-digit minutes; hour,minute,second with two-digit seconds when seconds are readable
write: 3,01
